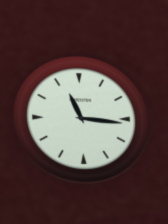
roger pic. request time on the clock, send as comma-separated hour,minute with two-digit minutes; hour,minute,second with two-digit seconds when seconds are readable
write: 11,16
